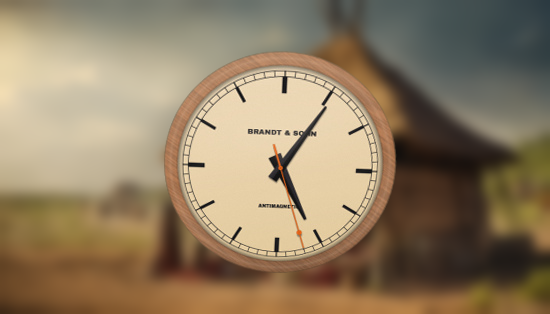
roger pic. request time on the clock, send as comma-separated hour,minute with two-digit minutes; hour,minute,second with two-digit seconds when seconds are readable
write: 5,05,27
